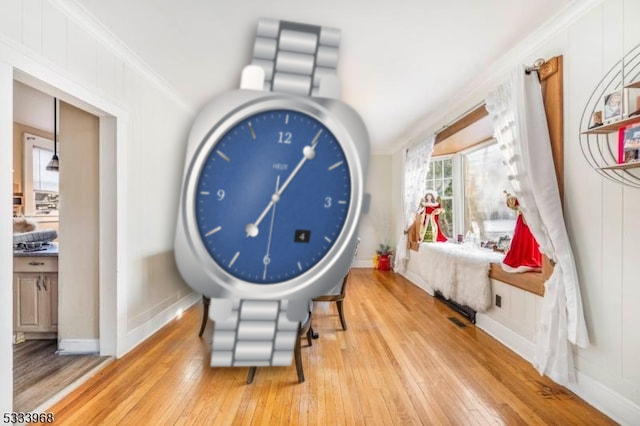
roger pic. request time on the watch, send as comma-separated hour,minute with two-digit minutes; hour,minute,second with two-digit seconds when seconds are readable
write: 7,05,30
